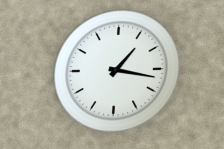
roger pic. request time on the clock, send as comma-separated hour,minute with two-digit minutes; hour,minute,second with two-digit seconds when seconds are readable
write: 1,17
